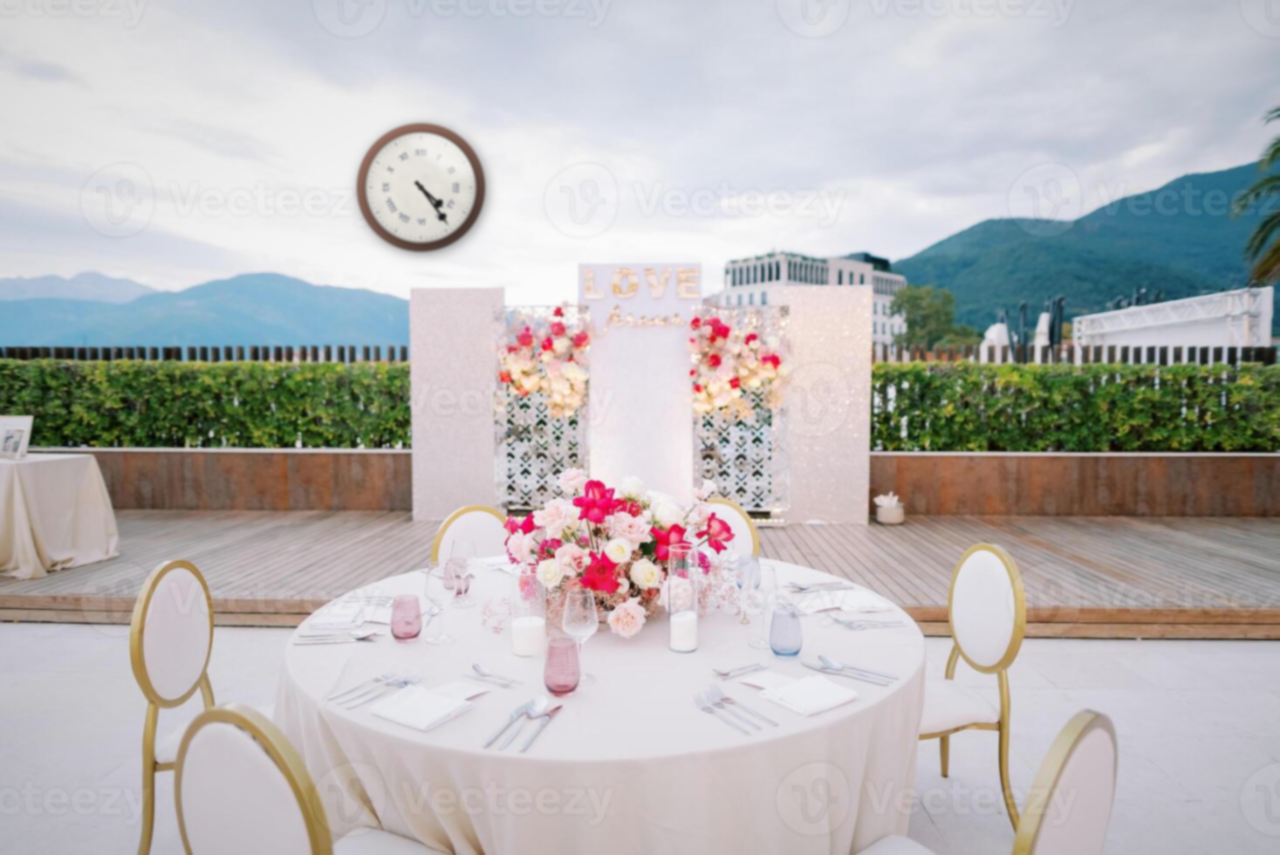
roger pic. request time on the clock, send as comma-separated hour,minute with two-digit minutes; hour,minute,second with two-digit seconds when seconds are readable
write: 4,24
